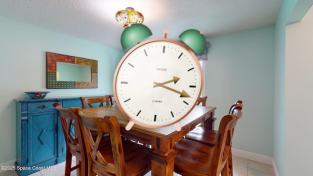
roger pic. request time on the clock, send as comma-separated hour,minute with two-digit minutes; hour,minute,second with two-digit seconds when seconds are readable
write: 2,18
